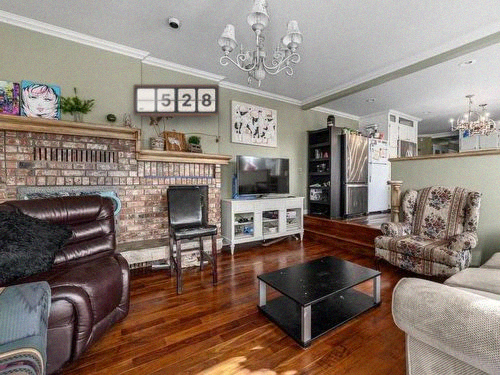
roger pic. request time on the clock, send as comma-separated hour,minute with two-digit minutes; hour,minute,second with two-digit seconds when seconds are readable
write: 5,28
